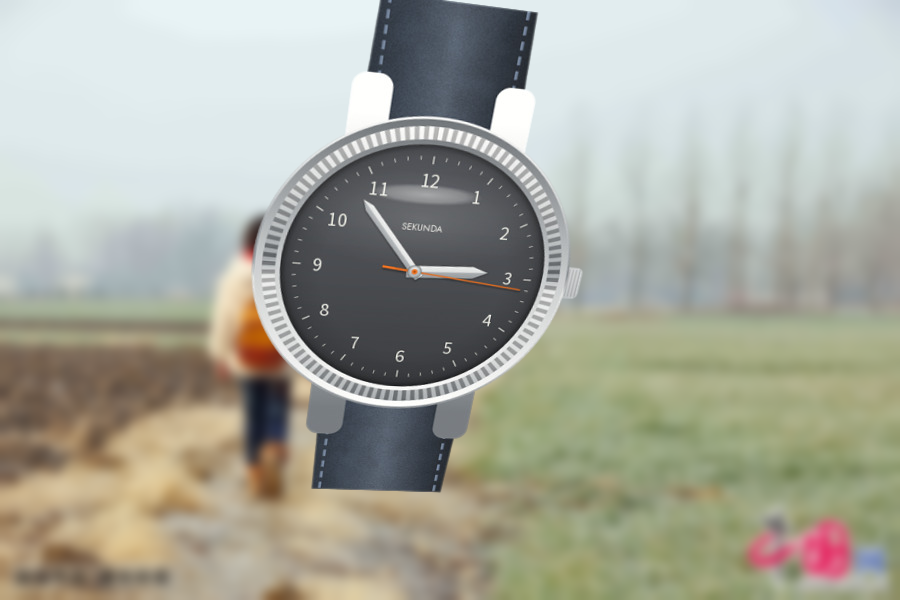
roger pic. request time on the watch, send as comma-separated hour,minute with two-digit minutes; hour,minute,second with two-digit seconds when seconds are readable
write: 2,53,16
